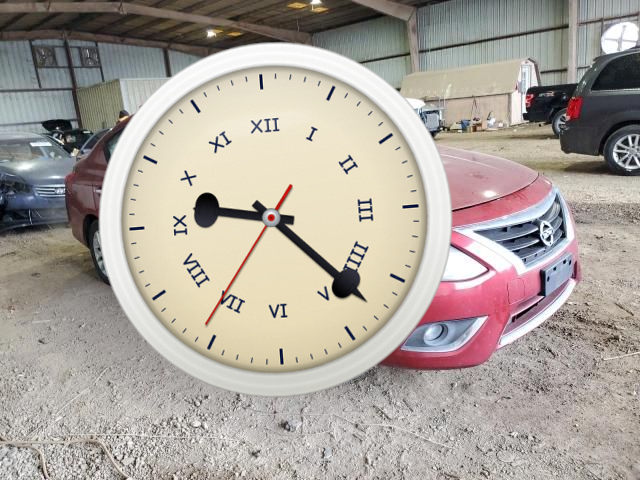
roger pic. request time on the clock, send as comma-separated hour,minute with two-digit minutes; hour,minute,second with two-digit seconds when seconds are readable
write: 9,22,36
